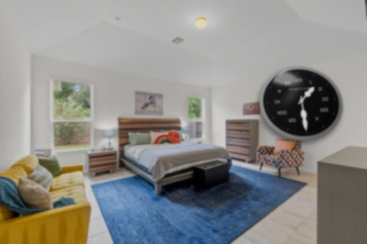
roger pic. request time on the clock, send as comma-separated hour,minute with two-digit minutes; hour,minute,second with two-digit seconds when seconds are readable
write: 1,30
